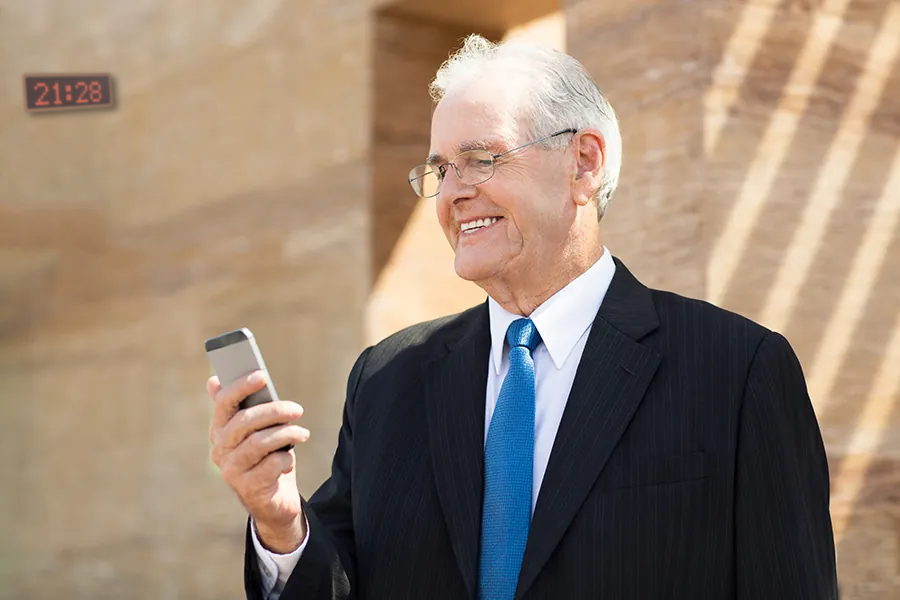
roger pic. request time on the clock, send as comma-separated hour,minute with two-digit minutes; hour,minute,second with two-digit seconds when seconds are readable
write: 21,28
